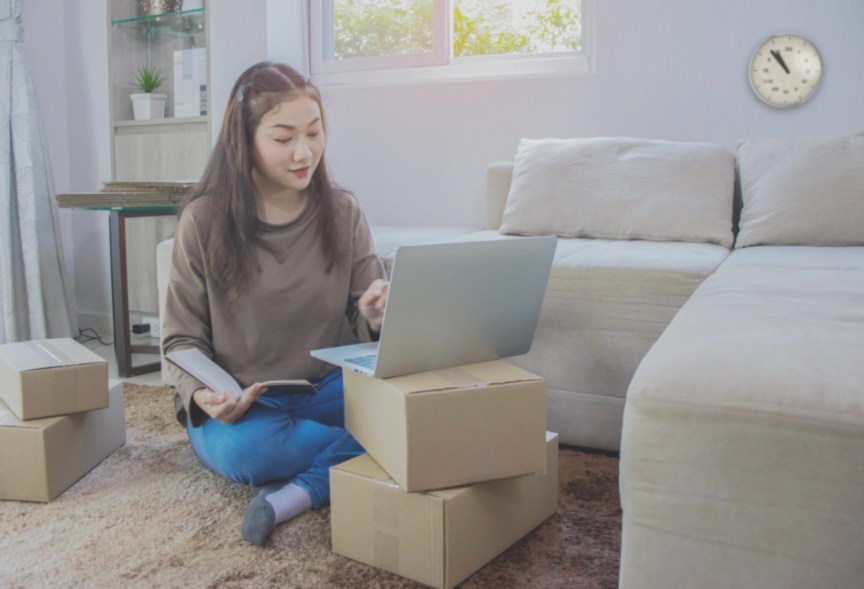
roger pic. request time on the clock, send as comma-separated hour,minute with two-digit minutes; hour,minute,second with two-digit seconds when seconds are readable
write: 10,53
